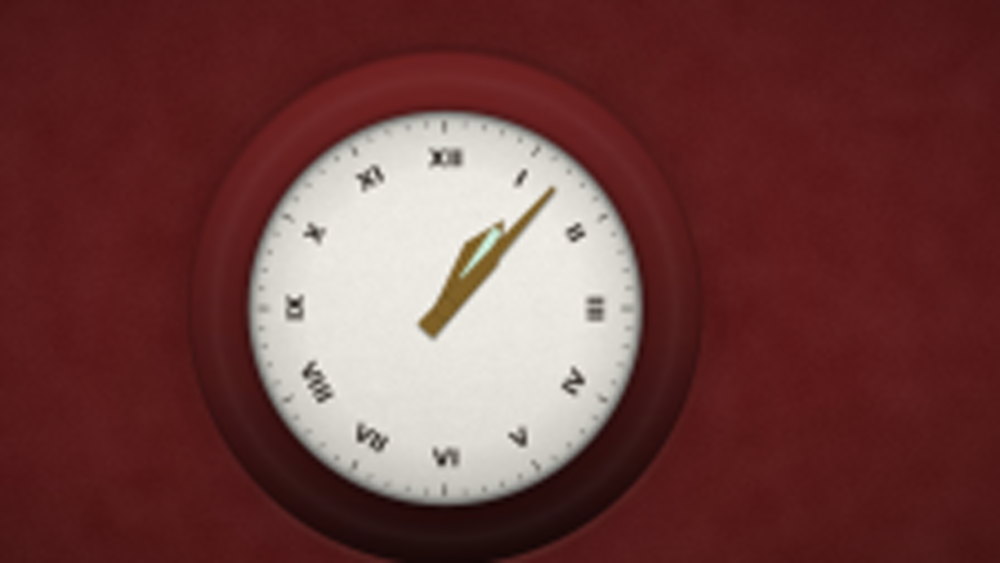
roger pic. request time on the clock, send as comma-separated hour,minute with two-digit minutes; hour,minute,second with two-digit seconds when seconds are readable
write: 1,07
